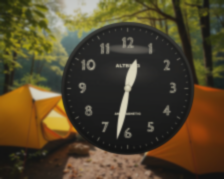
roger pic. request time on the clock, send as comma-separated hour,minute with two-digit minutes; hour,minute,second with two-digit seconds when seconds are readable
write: 12,32
